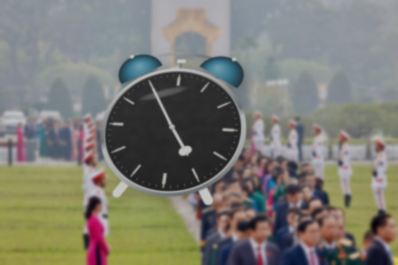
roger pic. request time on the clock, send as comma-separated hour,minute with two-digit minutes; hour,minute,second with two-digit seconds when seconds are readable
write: 4,55
